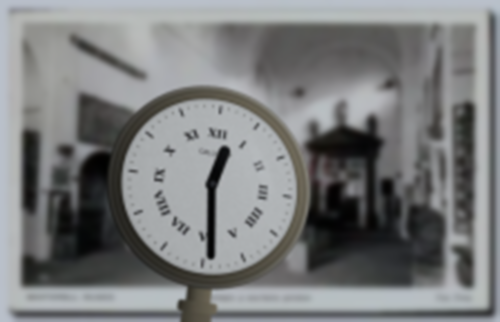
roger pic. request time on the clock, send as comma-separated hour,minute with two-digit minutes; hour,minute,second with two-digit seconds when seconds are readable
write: 12,29
